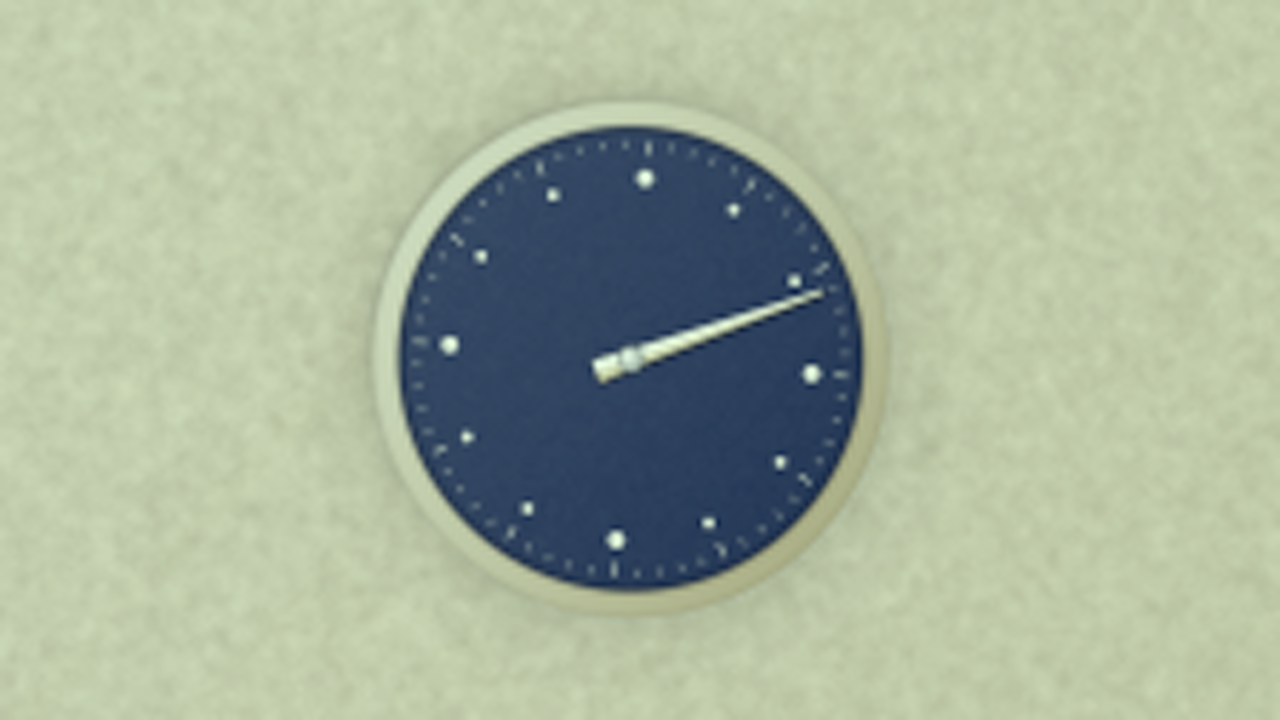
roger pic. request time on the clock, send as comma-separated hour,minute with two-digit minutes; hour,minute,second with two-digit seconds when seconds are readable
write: 2,11
